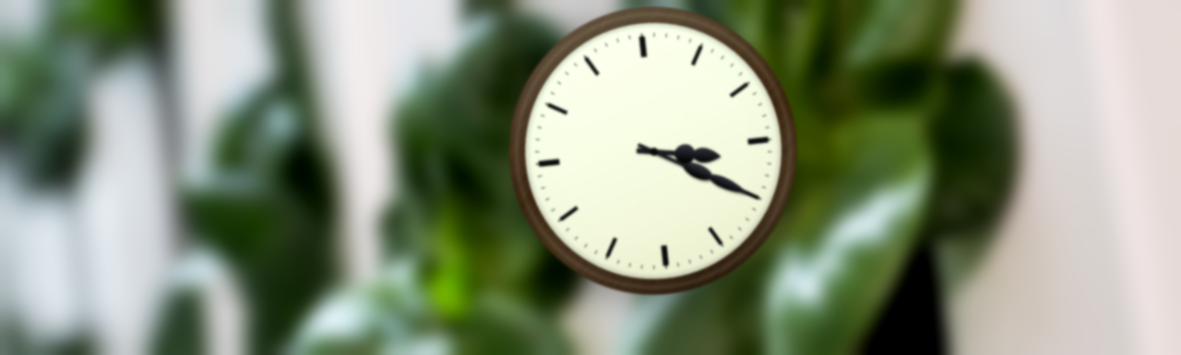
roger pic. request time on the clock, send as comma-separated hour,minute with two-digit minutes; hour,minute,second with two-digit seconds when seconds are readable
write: 3,20
